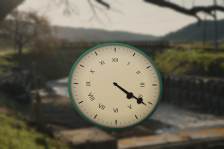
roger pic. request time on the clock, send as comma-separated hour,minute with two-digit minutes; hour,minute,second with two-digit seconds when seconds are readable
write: 4,21
